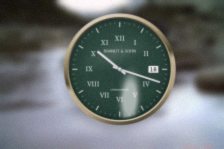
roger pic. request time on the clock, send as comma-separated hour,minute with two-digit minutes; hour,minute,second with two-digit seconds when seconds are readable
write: 10,18
